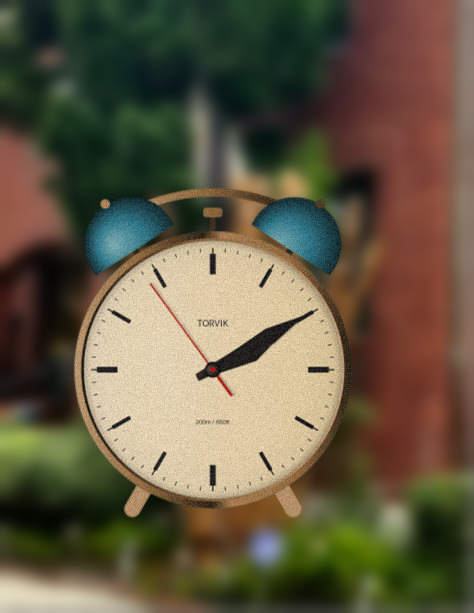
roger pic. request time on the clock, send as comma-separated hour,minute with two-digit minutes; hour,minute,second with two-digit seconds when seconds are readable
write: 2,09,54
